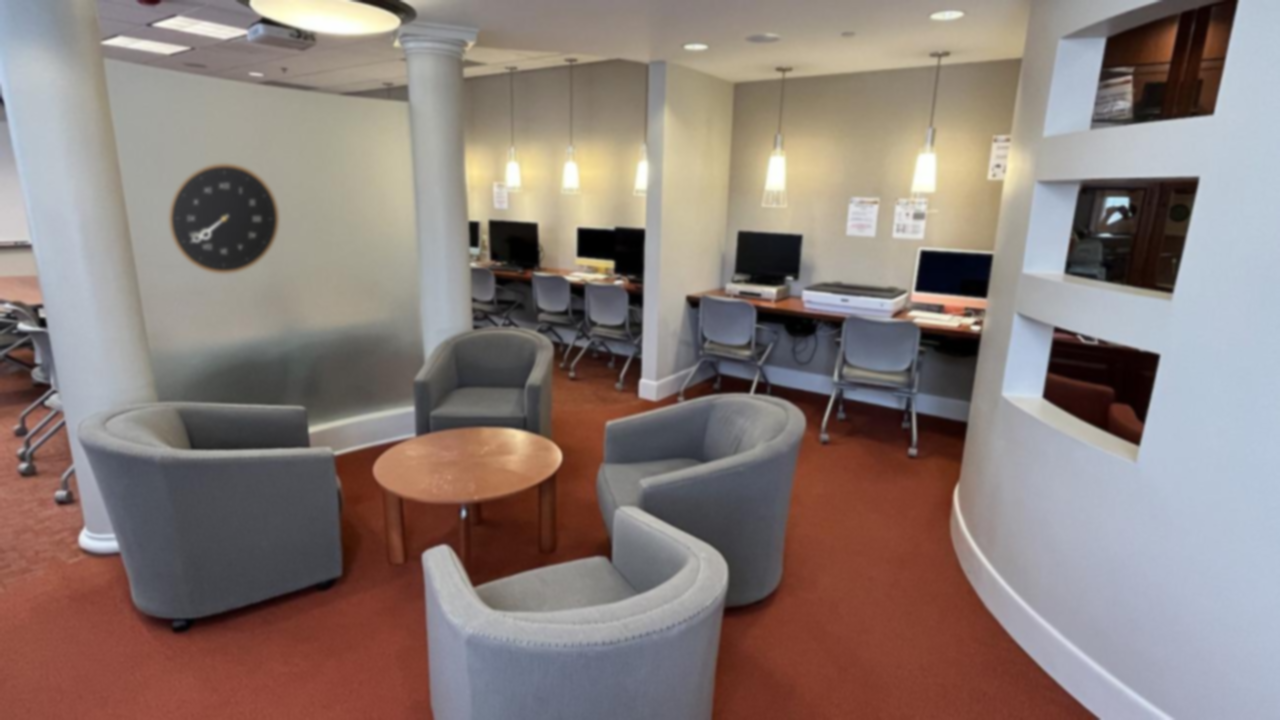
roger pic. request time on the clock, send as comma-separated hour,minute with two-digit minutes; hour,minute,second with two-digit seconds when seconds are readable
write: 7,39
